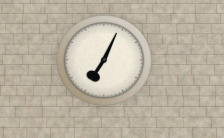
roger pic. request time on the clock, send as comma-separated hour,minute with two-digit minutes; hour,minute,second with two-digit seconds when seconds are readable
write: 7,04
